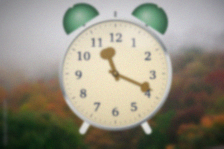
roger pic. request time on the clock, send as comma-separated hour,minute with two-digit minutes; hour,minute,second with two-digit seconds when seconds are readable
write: 11,19
